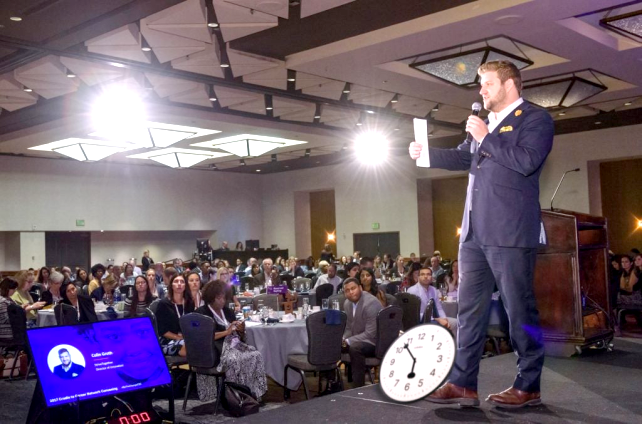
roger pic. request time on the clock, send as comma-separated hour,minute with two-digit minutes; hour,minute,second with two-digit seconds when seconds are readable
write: 5,53
